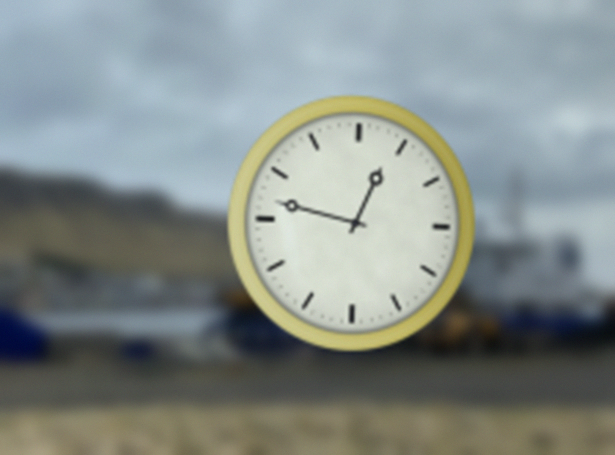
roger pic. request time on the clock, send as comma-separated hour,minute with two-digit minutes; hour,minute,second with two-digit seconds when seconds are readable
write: 12,47
